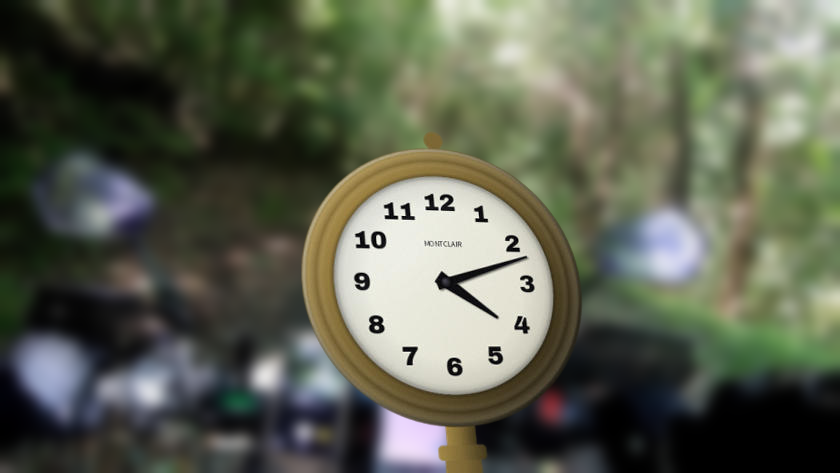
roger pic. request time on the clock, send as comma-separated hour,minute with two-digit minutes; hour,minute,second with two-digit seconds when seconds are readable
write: 4,12
